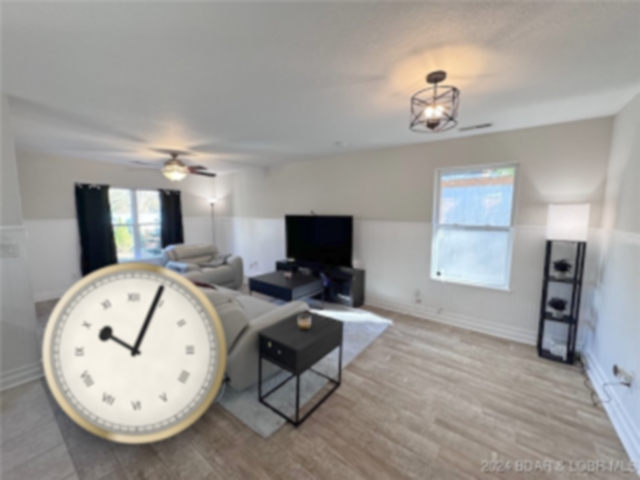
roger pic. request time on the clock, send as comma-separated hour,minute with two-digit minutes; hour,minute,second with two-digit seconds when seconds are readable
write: 10,04
